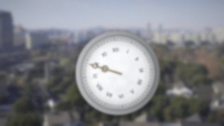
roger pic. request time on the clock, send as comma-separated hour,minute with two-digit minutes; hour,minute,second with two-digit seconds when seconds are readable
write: 9,49
